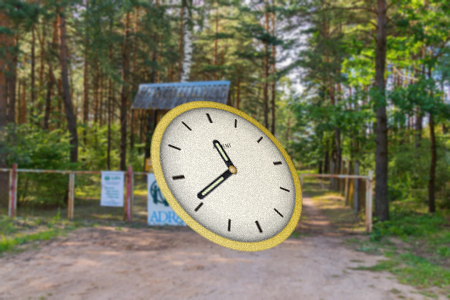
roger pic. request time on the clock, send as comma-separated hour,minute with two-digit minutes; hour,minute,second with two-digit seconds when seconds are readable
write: 11,41
